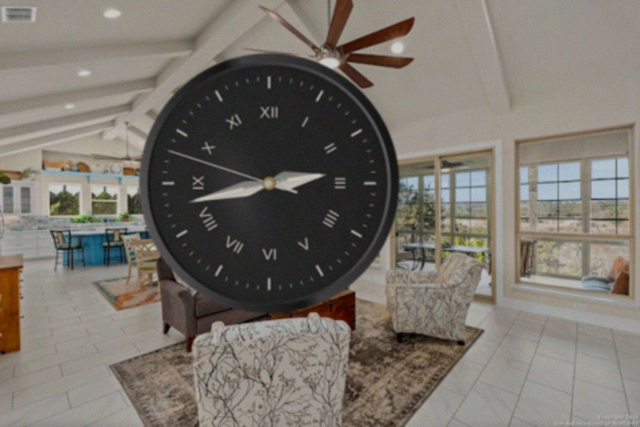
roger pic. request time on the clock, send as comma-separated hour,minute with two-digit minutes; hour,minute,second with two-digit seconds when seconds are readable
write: 2,42,48
